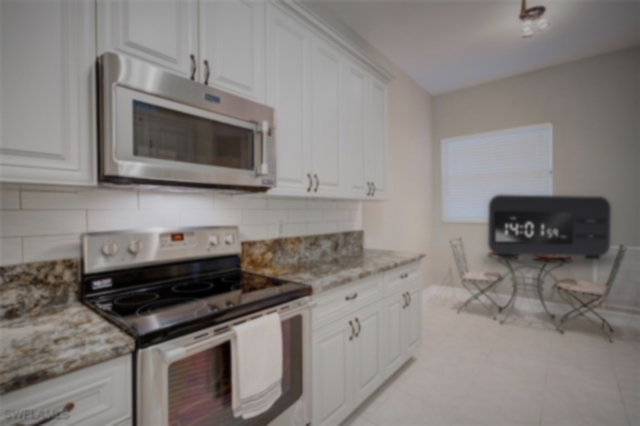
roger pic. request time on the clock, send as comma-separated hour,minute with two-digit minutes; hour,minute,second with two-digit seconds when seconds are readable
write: 14,01
